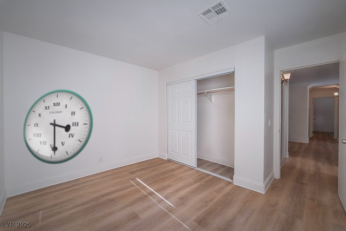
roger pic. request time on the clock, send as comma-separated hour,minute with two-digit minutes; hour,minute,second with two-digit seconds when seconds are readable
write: 3,29
